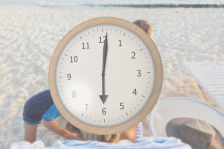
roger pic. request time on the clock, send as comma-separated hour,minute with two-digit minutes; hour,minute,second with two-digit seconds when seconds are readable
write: 6,01
